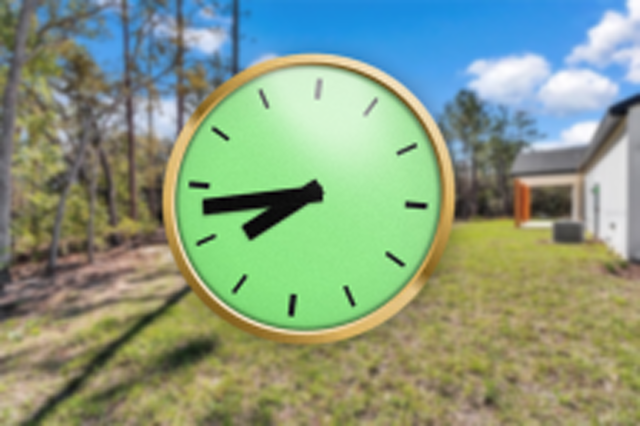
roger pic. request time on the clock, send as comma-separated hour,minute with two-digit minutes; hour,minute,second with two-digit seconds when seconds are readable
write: 7,43
